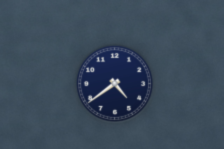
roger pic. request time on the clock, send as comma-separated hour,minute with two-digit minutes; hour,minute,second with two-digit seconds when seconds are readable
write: 4,39
